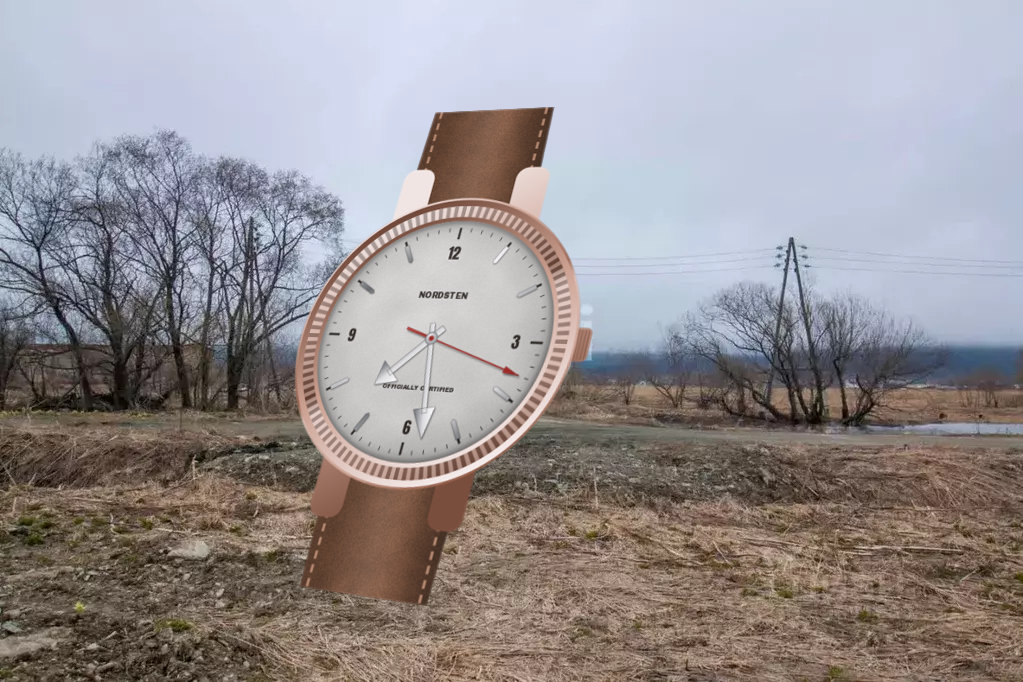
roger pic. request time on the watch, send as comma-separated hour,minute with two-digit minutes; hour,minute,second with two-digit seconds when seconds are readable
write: 7,28,18
